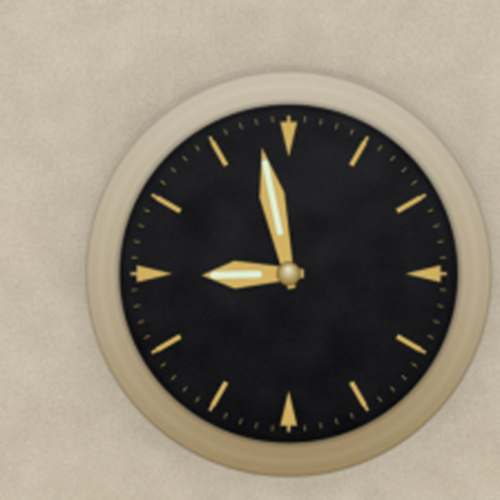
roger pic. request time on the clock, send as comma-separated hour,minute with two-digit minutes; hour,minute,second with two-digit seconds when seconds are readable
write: 8,58
